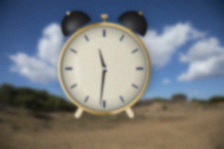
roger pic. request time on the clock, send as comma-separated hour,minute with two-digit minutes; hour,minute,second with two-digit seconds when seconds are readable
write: 11,31
